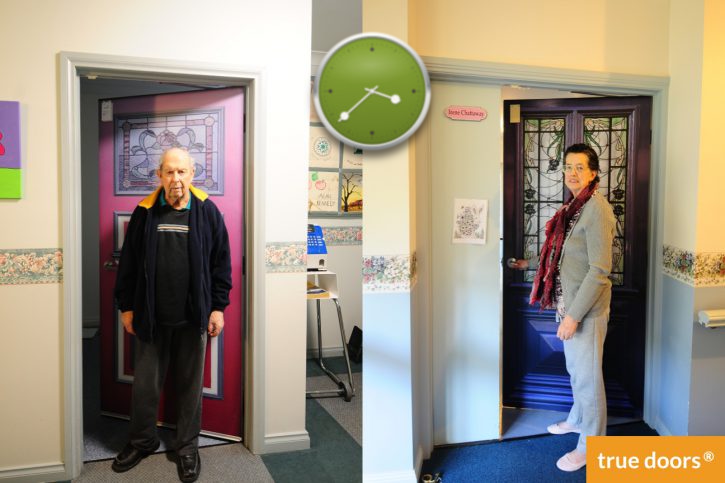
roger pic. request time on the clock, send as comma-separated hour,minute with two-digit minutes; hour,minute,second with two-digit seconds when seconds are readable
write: 3,38
